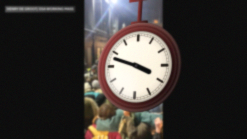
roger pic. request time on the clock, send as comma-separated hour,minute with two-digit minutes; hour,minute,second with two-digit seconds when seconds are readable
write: 3,48
